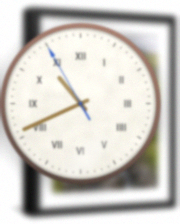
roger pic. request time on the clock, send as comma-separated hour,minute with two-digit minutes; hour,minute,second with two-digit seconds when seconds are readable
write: 10,40,55
